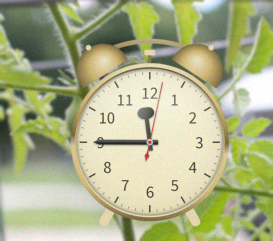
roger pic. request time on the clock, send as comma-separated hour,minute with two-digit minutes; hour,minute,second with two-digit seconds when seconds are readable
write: 11,45,02
